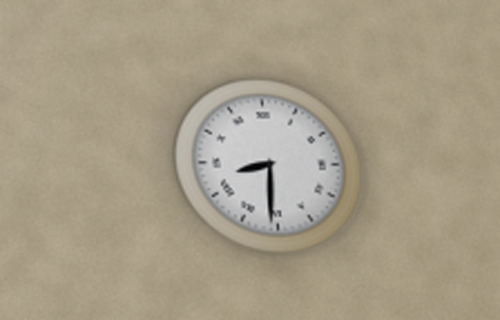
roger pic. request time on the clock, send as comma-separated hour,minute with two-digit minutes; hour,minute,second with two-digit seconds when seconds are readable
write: 8,31
